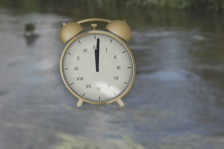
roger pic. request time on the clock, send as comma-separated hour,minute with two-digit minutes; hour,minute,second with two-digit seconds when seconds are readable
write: 12,01
